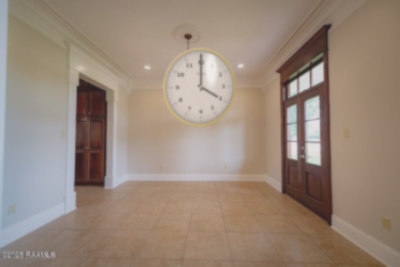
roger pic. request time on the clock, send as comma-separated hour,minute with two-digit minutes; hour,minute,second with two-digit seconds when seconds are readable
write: 4,00
